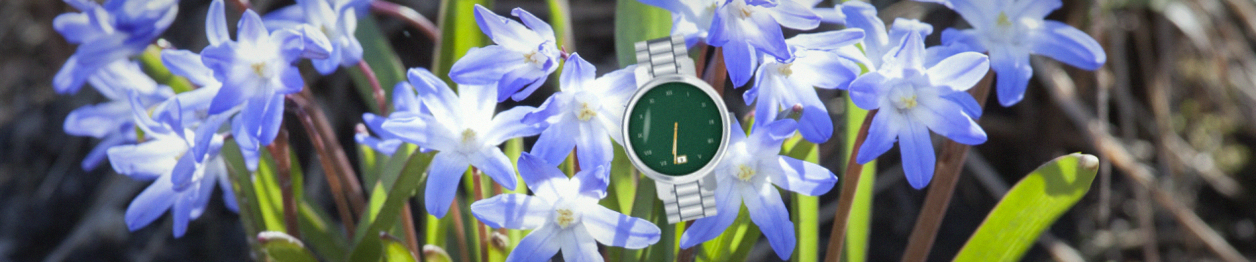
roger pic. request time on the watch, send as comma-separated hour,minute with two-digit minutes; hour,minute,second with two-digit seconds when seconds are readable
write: 6,32
